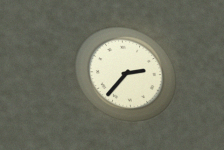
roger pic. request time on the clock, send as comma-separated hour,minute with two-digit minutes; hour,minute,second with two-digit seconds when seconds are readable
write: 2,37
